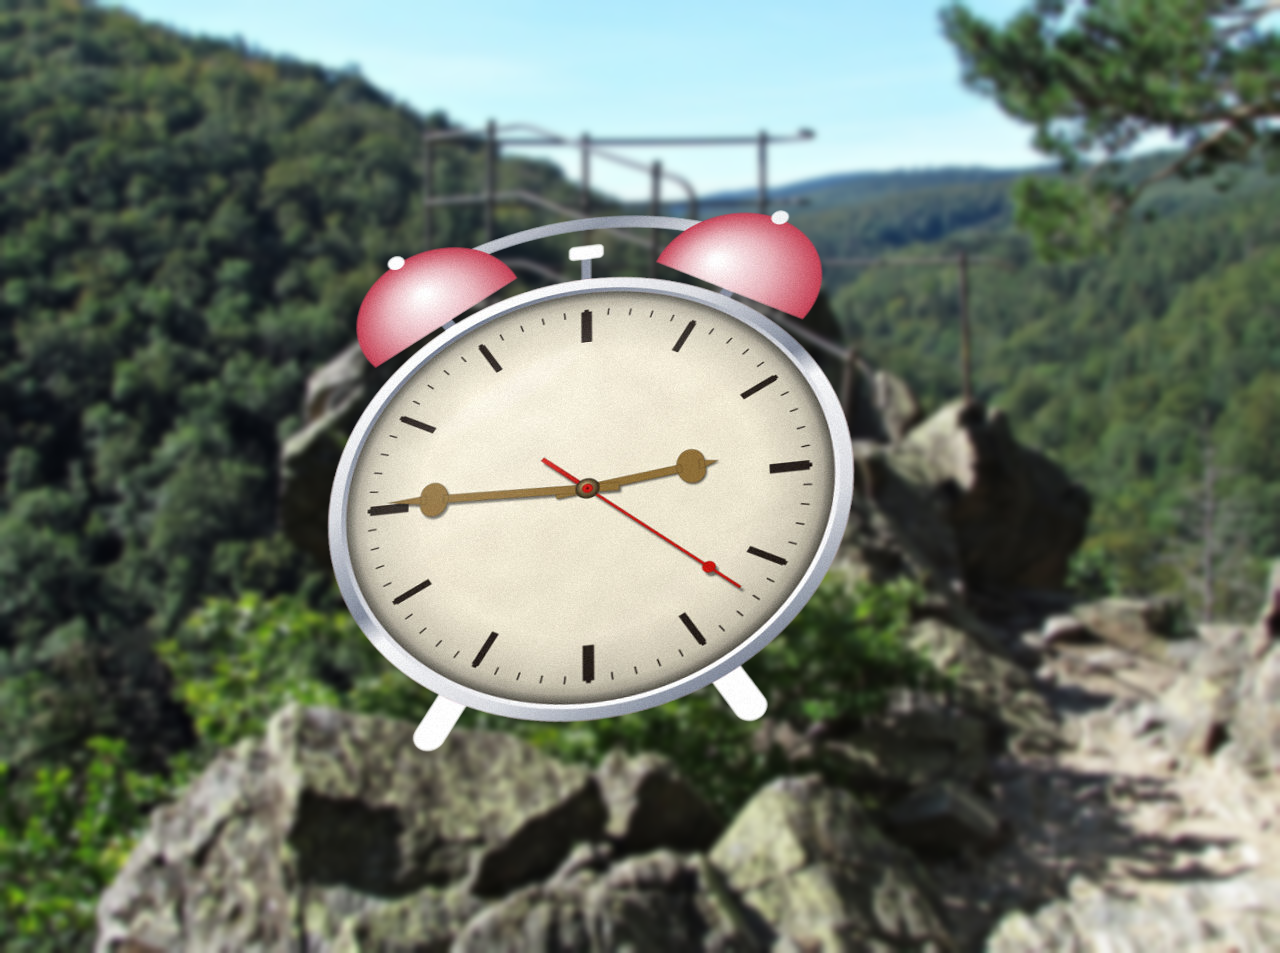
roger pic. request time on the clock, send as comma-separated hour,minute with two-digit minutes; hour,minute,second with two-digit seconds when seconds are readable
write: 2,45,22
